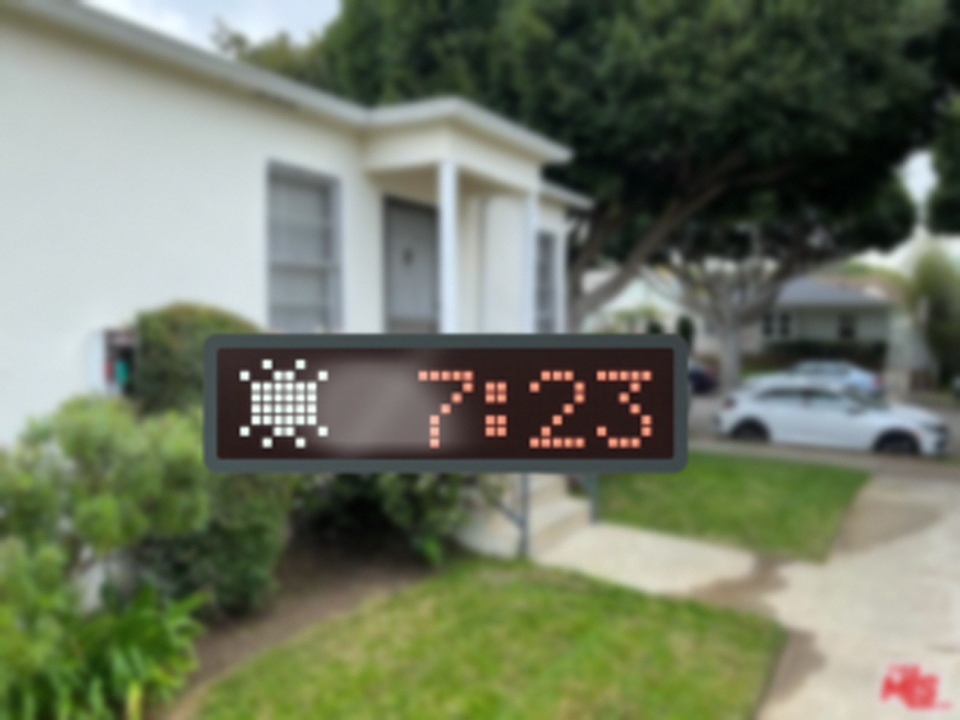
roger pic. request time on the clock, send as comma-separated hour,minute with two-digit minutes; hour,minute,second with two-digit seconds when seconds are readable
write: 7,23
